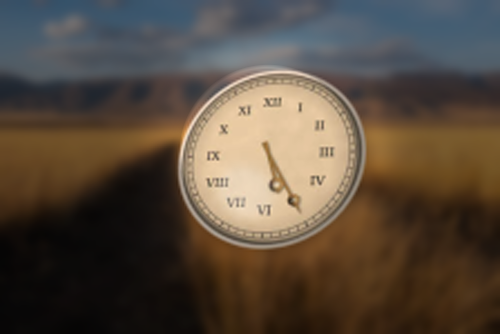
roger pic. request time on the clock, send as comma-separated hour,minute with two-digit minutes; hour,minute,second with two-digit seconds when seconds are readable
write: 5,25
